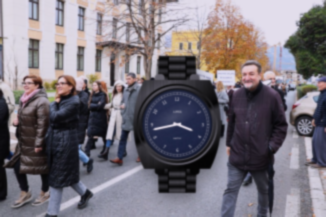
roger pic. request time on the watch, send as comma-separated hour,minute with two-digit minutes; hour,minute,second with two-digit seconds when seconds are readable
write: 3,43
